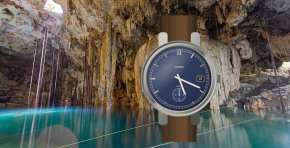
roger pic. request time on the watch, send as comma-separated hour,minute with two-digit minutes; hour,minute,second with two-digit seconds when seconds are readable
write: 5,19
